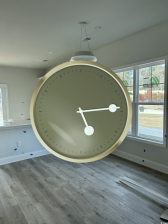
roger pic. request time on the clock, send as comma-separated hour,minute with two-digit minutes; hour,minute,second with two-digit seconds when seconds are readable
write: 5,14
